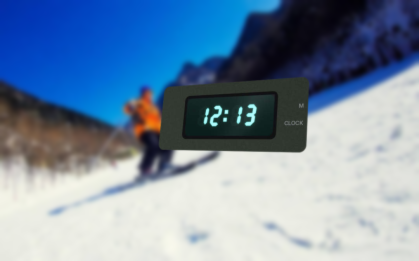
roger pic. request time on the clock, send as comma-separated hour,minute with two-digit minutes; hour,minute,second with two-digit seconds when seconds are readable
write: 12,13
